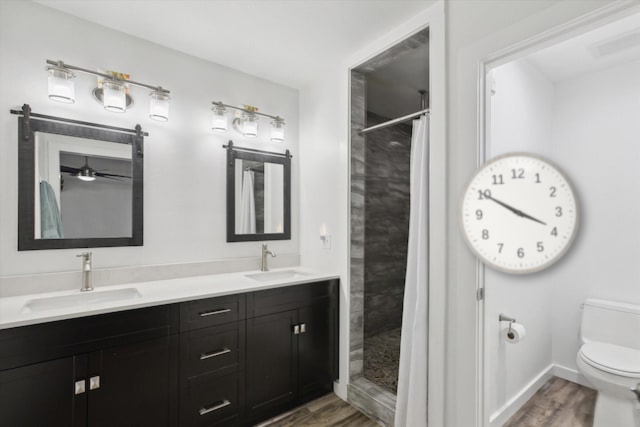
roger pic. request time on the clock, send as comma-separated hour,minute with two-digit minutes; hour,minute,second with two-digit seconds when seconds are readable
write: 3,50
